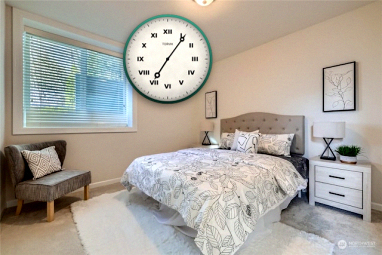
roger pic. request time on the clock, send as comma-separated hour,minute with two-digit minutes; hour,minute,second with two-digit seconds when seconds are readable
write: 7,06
